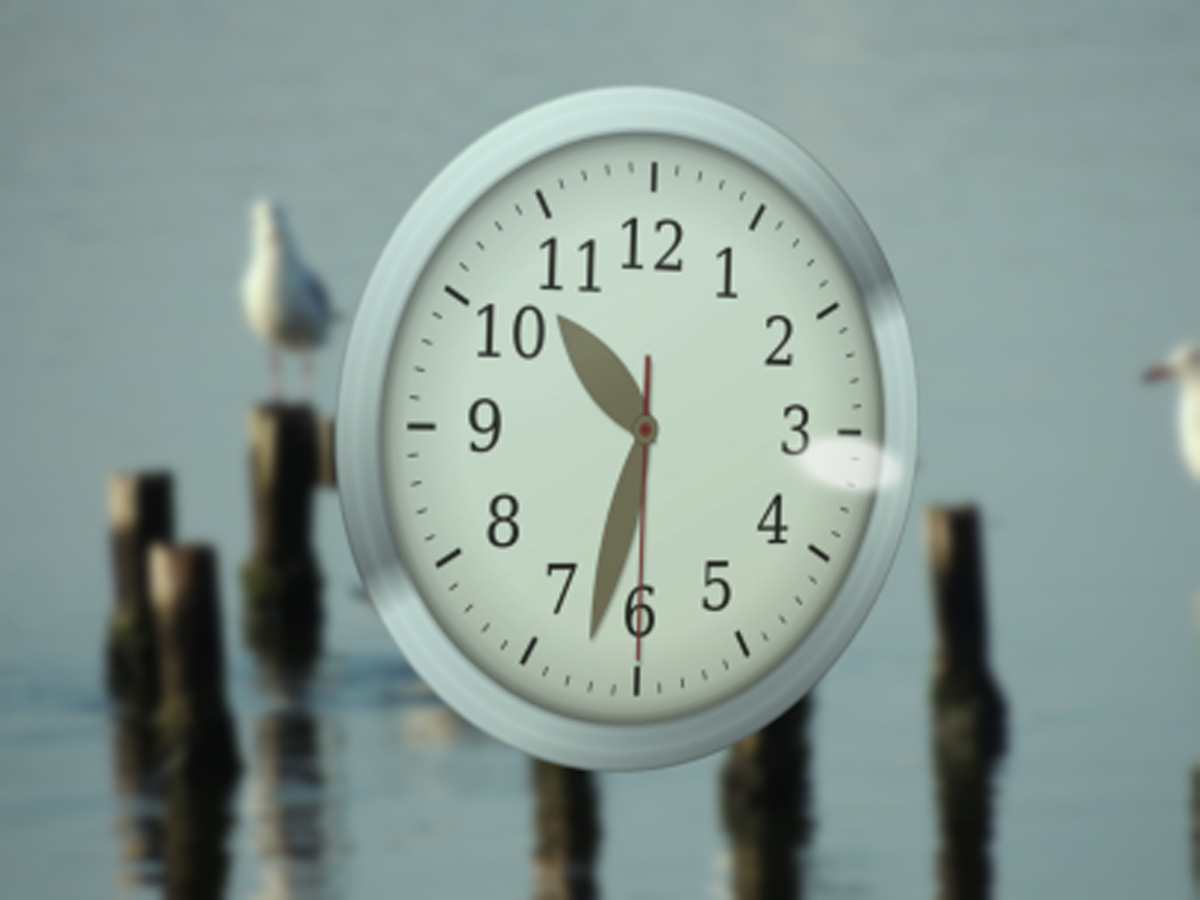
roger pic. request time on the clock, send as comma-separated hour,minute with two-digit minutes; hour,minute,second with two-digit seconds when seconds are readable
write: 10,32,30
